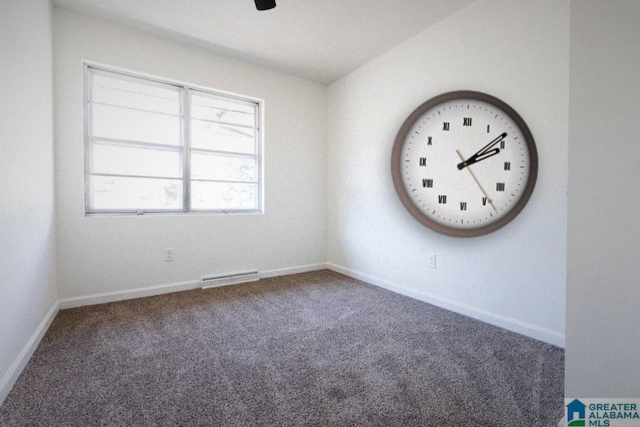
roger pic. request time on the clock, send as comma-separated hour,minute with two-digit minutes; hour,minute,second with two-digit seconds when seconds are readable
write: 2,08,24
